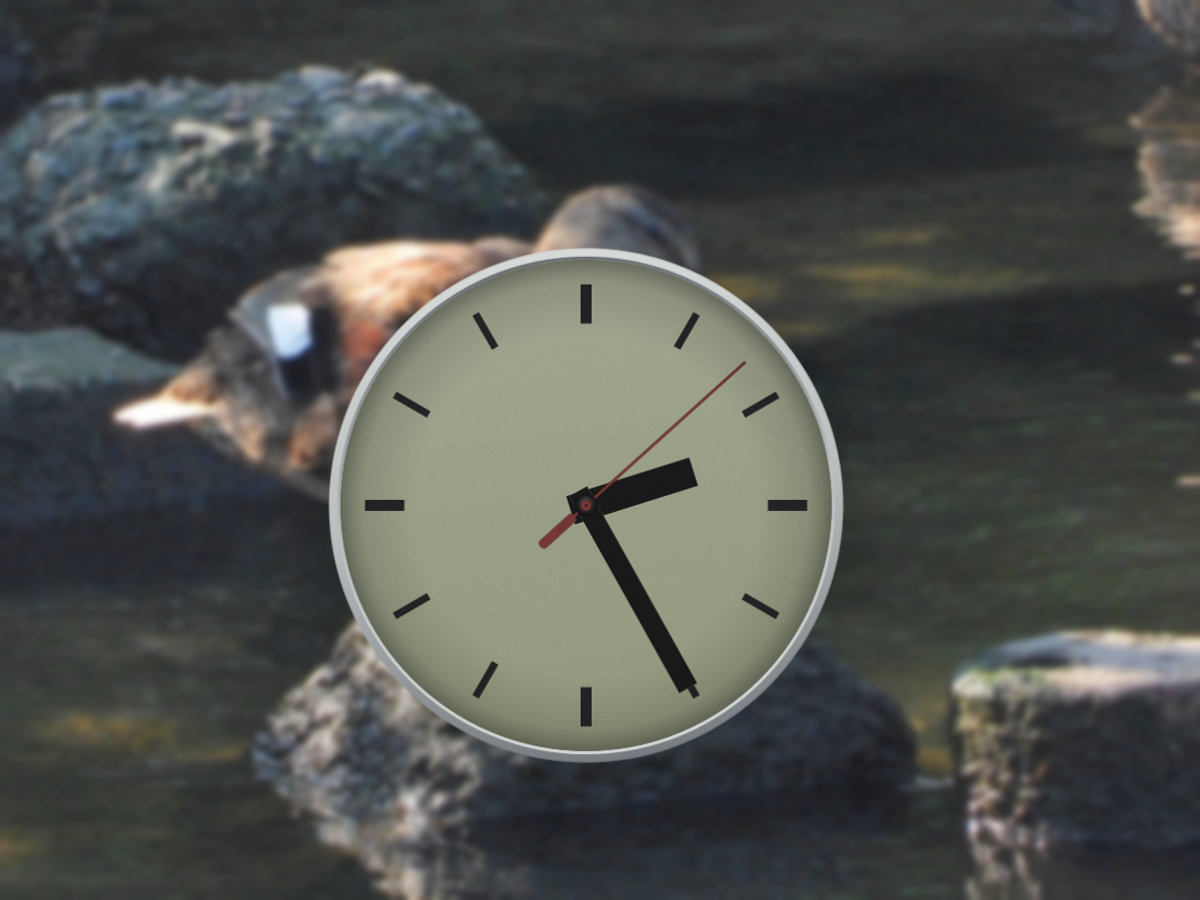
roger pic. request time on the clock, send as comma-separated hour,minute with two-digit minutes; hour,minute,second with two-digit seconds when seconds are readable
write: 2,25,08
